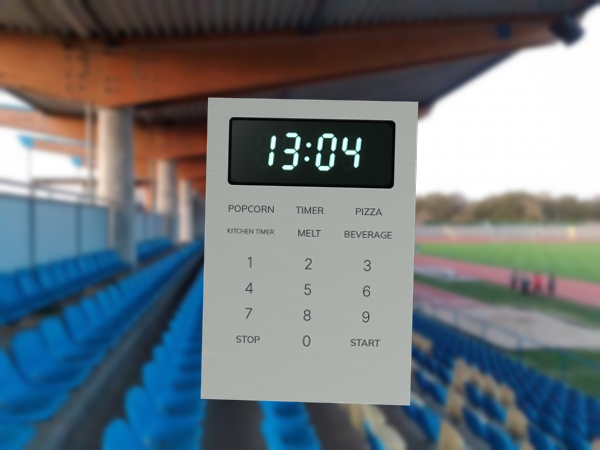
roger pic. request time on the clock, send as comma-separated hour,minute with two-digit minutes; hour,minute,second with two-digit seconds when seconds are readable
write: 13,04
